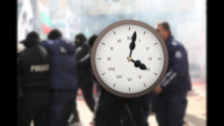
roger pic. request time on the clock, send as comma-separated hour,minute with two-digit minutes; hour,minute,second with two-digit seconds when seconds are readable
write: 4,02
